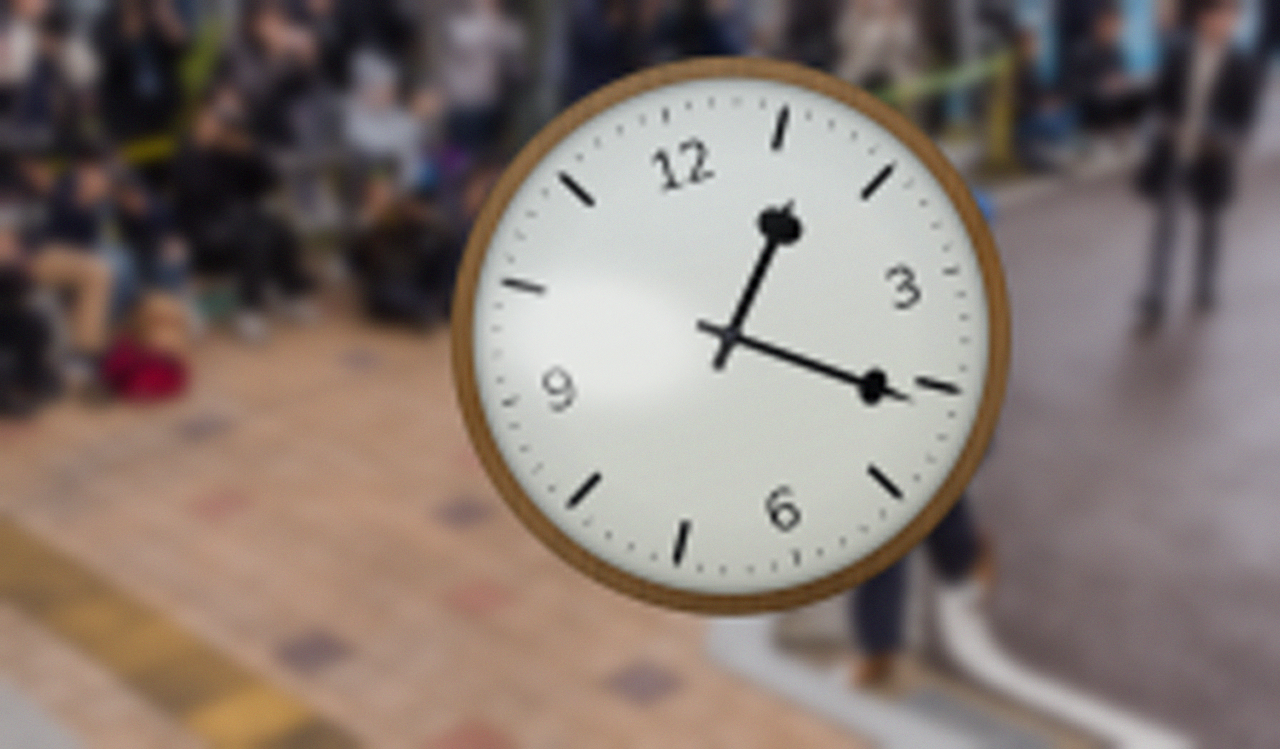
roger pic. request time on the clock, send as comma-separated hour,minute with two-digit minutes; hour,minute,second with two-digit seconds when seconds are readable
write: 1,21
